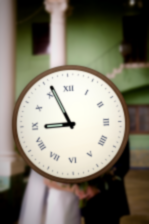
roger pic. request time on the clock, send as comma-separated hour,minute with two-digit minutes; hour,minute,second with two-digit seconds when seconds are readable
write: 8,56
